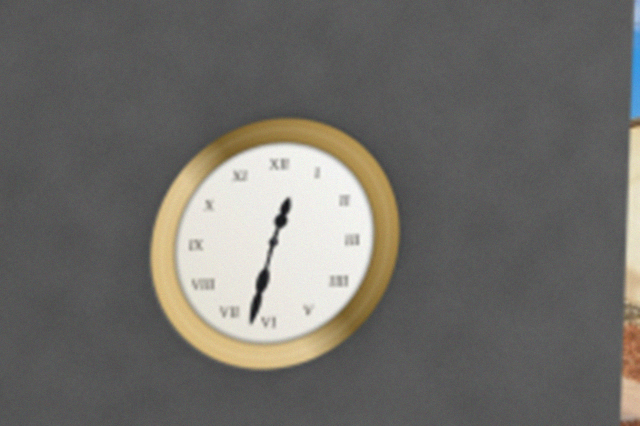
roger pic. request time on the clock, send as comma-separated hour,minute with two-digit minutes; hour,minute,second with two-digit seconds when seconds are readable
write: 12,32
